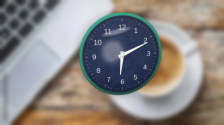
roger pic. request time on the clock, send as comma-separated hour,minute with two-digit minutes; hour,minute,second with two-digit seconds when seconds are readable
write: 6,11
